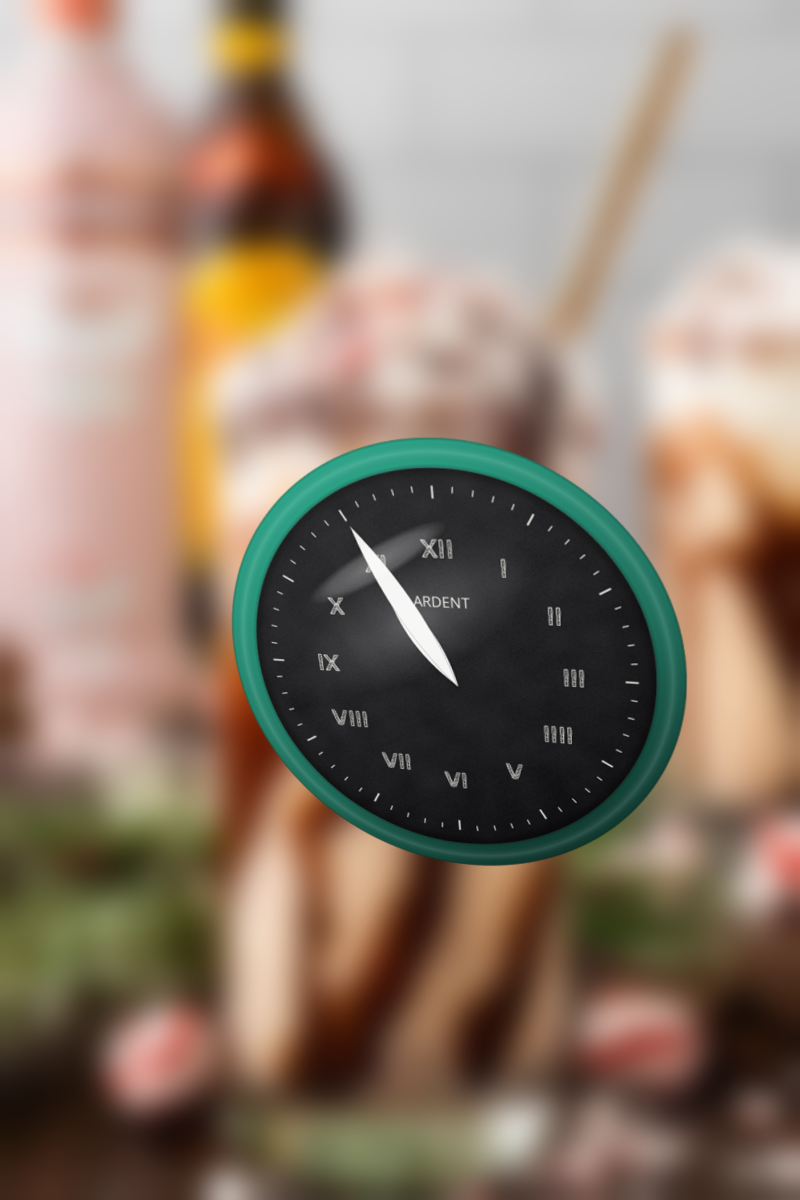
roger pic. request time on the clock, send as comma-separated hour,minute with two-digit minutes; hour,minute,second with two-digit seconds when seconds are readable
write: 10,55
